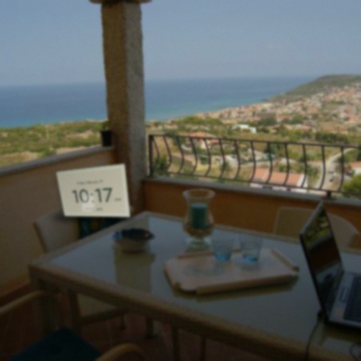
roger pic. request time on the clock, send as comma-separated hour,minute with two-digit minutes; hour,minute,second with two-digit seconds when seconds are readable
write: 10,17
